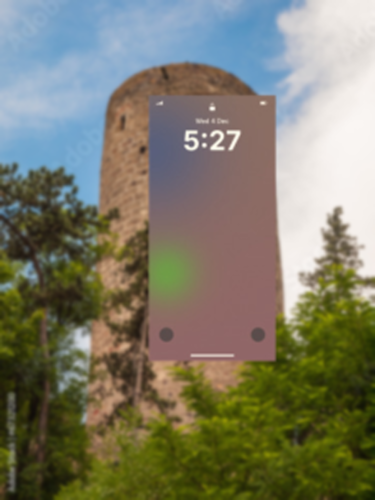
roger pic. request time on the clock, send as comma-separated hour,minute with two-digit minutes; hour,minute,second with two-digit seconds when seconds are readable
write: 5,27
